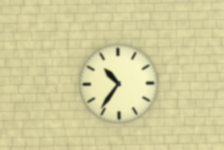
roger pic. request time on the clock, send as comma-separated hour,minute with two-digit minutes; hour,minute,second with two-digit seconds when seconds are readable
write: 10,36
